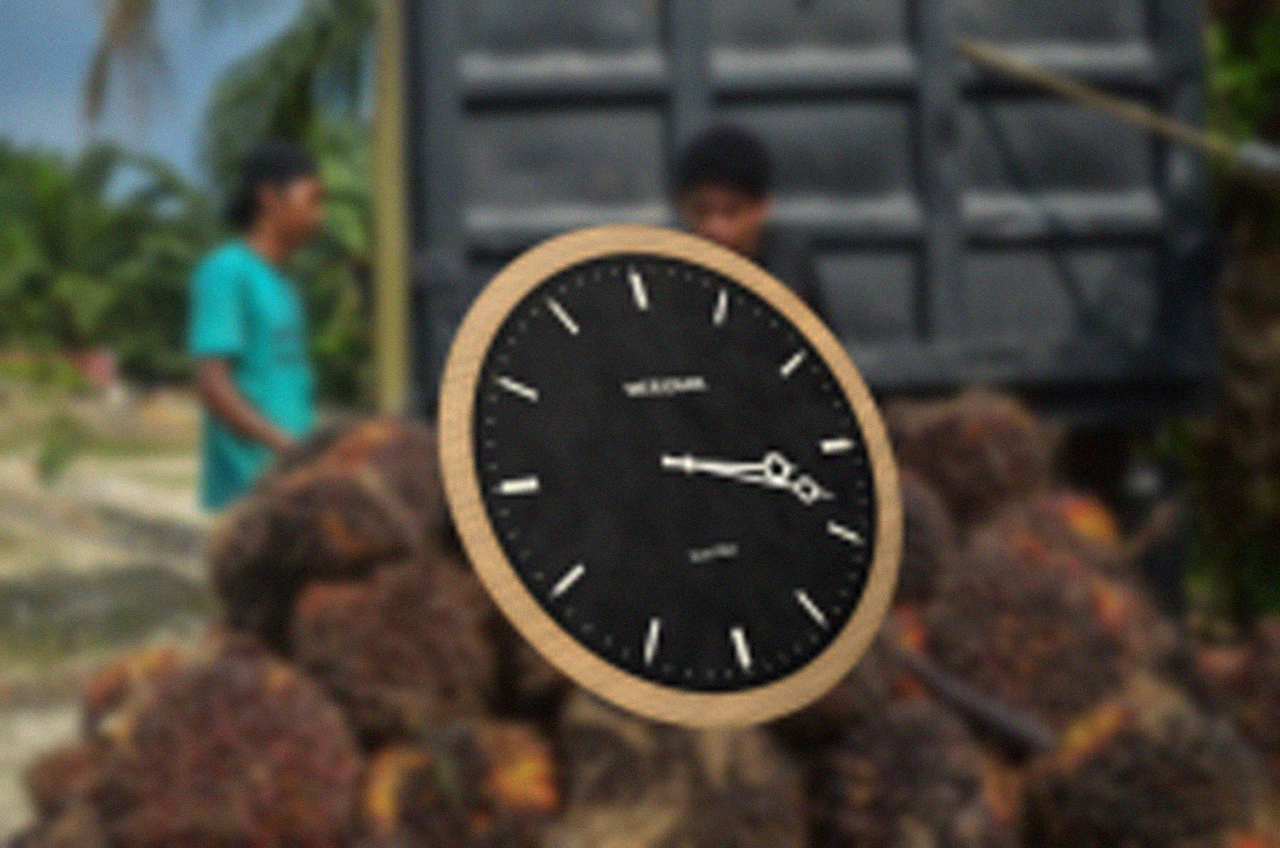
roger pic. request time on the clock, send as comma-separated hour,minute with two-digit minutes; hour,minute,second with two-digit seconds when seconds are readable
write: 3,18
